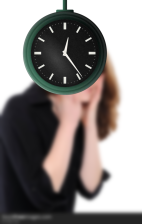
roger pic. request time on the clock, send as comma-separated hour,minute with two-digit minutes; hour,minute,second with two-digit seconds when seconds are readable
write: 12,24
